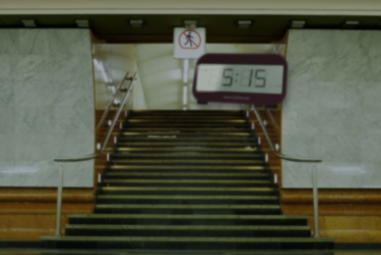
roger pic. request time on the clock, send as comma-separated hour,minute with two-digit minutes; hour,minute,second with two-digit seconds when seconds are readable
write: 5,15
